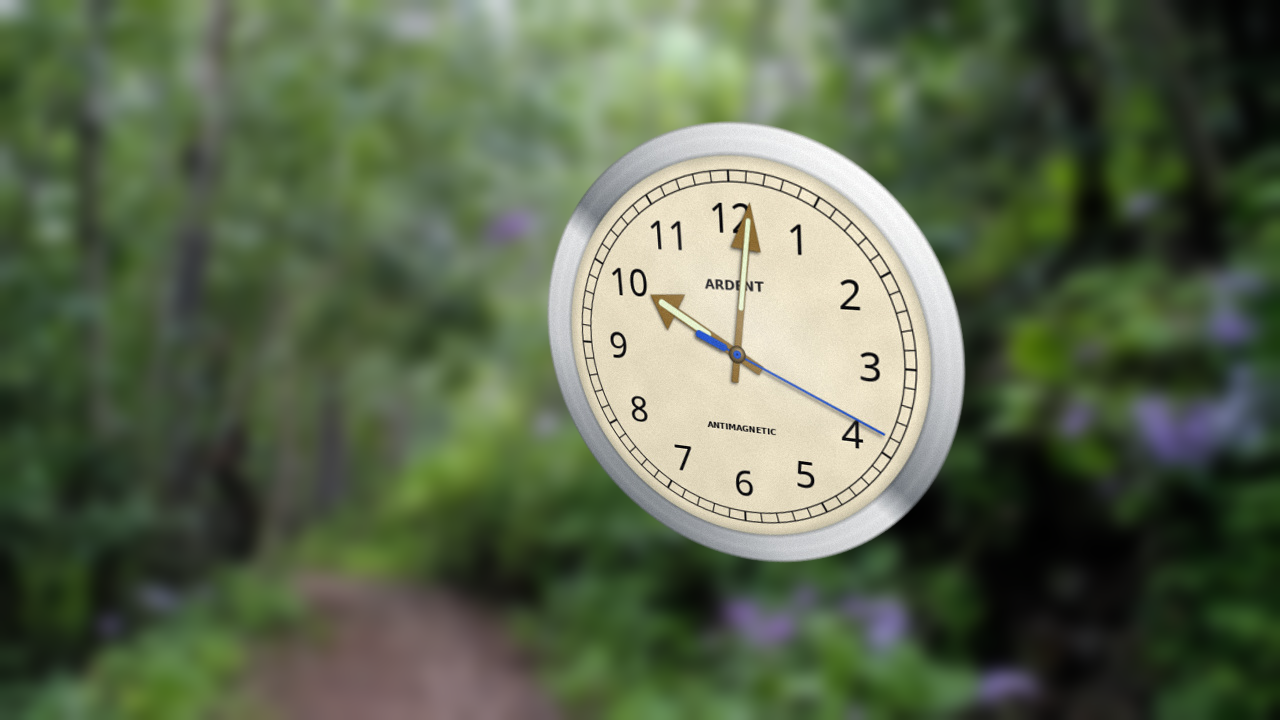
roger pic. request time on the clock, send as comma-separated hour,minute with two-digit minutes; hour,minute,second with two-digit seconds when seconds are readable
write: 10,01,19
